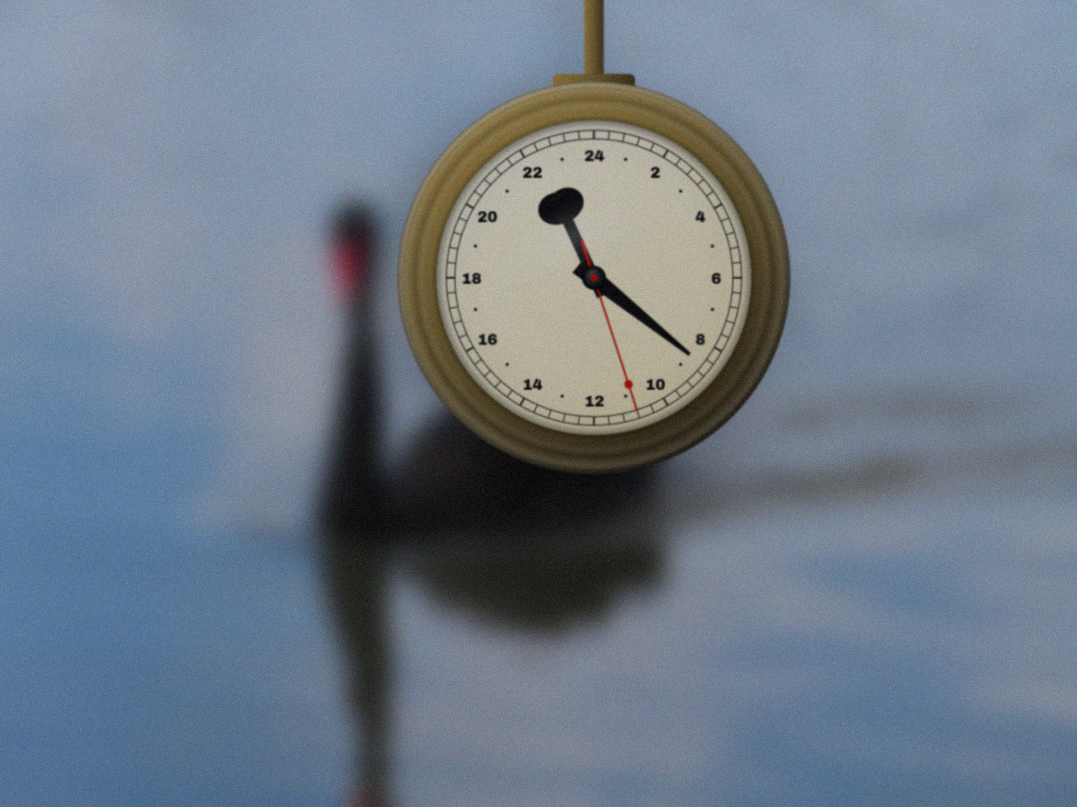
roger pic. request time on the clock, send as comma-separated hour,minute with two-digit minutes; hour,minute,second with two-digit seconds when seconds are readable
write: 22,21,27
